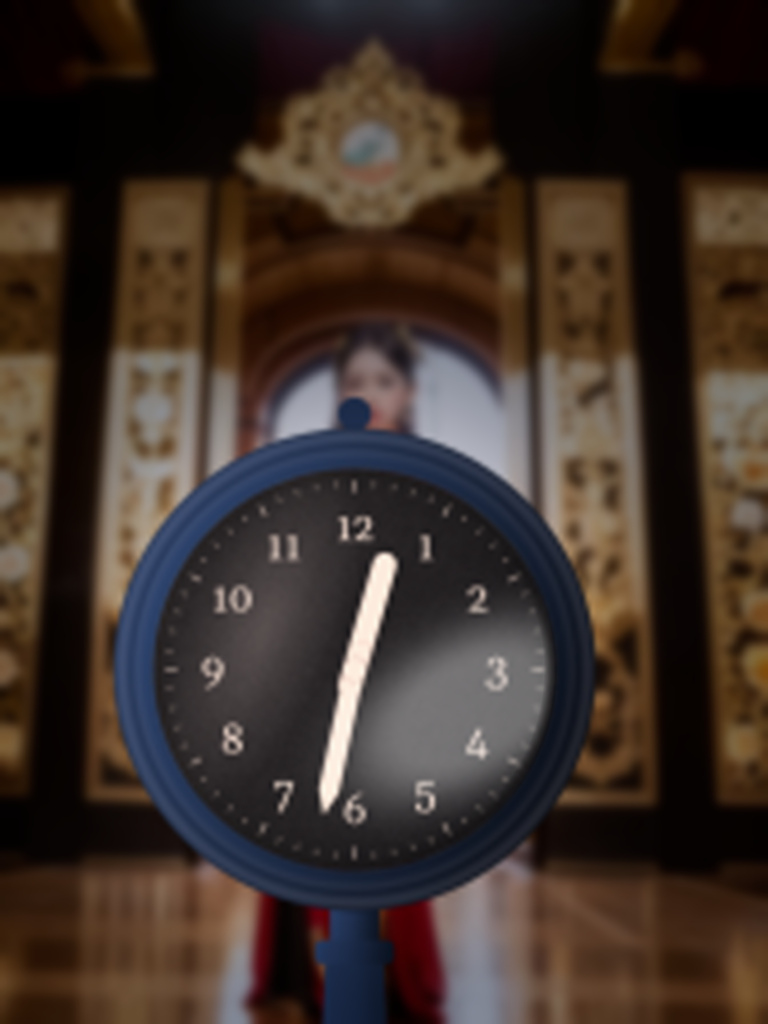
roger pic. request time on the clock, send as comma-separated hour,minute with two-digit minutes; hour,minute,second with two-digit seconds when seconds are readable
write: 12,32
